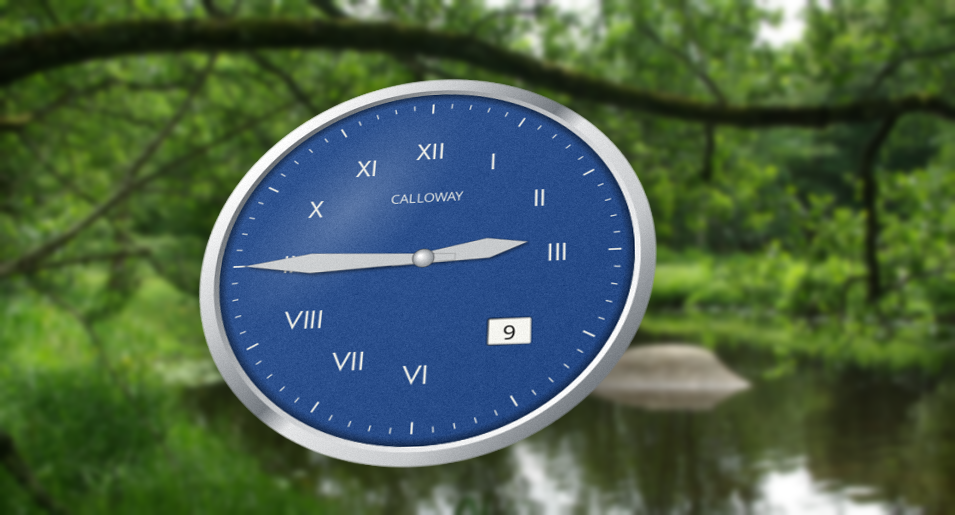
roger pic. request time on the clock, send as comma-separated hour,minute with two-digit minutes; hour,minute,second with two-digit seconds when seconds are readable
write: 2,45
